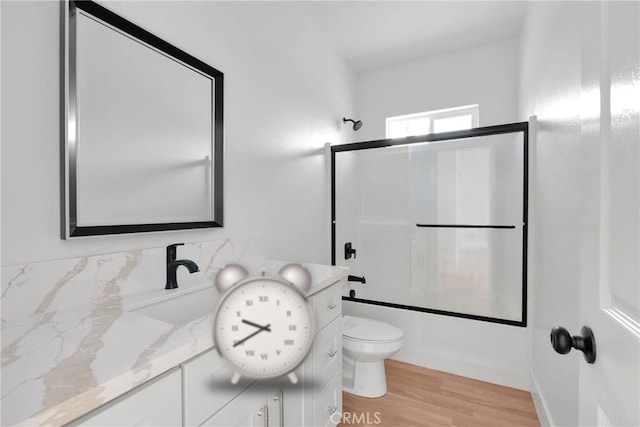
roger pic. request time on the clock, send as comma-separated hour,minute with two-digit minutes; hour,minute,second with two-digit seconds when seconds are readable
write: 9,40
